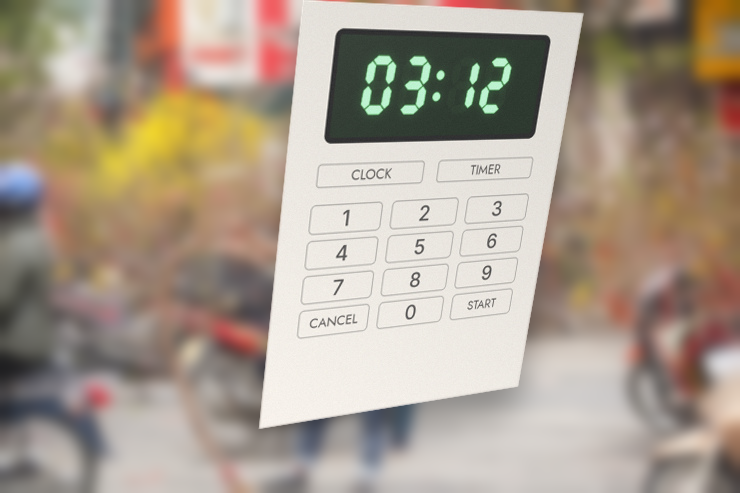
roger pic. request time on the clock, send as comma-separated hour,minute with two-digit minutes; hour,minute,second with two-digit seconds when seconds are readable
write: 3,12
